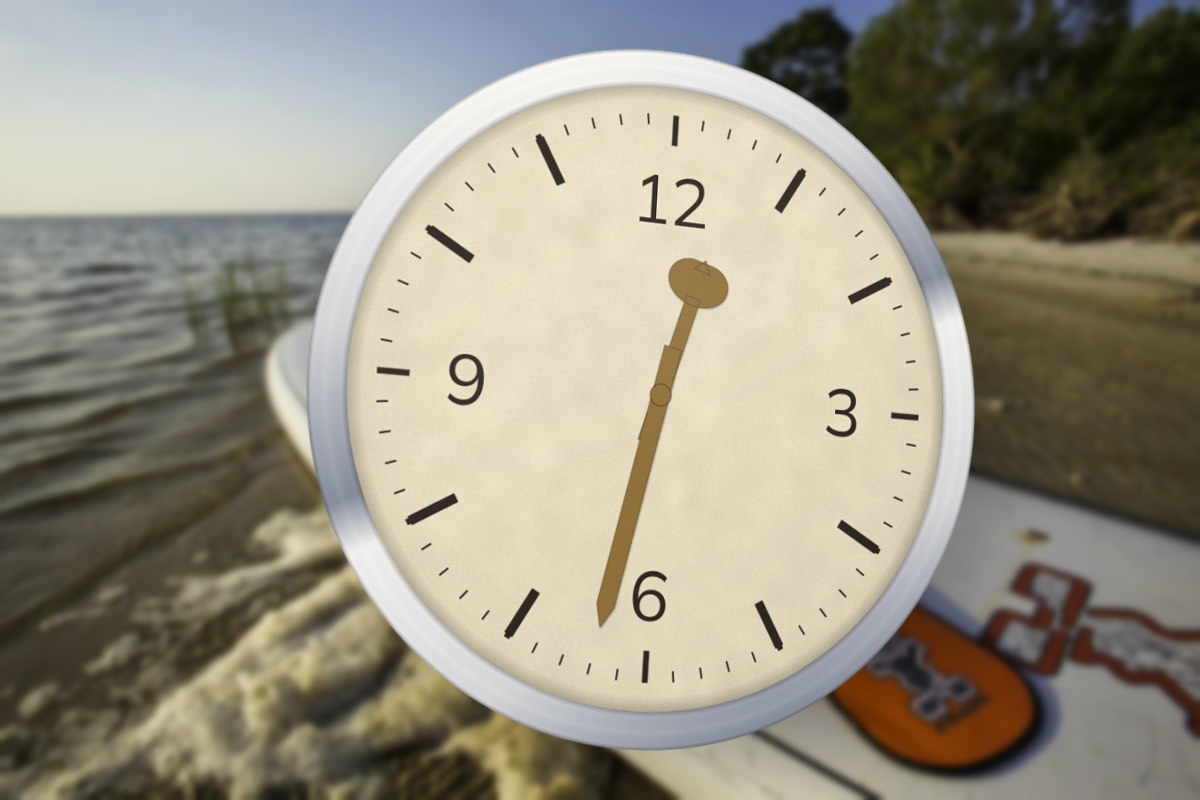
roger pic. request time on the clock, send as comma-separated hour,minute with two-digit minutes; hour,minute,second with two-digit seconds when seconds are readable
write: 12,32
